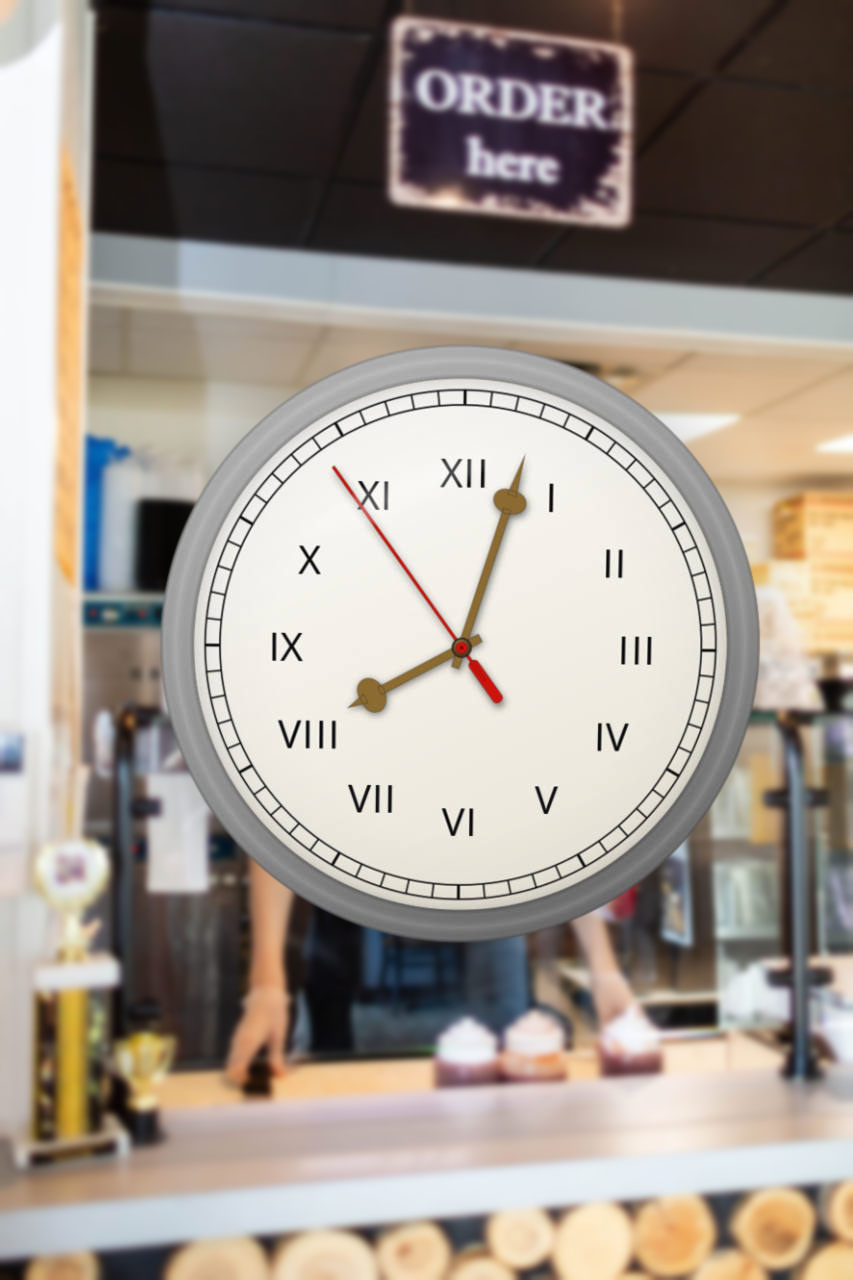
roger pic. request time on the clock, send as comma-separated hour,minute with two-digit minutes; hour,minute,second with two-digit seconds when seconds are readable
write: 8,02,54
